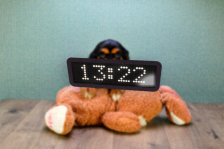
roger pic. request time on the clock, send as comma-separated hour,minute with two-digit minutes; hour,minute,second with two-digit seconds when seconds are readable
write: 13,22
